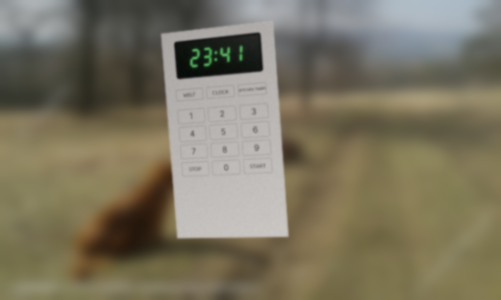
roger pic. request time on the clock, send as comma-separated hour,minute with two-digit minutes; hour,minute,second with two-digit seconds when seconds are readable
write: 23,41
